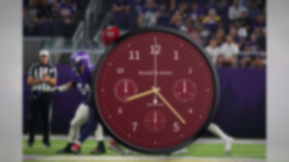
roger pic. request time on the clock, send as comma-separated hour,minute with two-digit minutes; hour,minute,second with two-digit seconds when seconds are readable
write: 8,23
